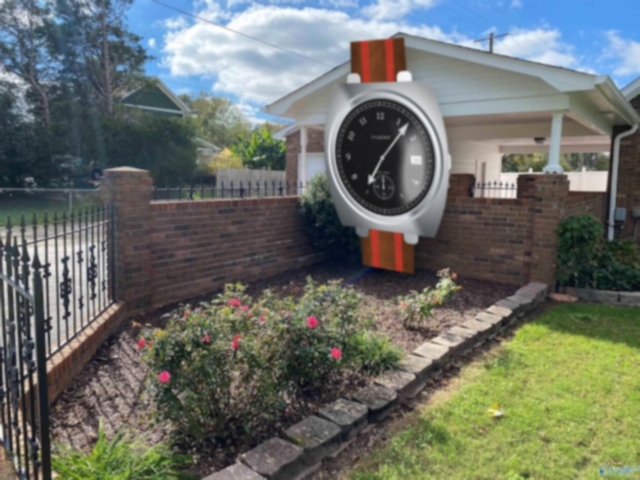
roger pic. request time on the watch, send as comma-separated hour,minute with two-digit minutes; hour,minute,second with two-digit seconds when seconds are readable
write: 7,07
